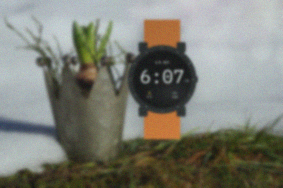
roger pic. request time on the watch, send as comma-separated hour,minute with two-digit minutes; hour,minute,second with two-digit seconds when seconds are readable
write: 6,07
